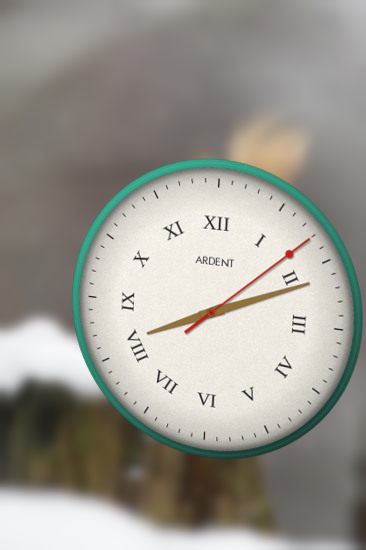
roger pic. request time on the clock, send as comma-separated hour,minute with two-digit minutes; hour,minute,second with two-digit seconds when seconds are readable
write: 8,11,08
